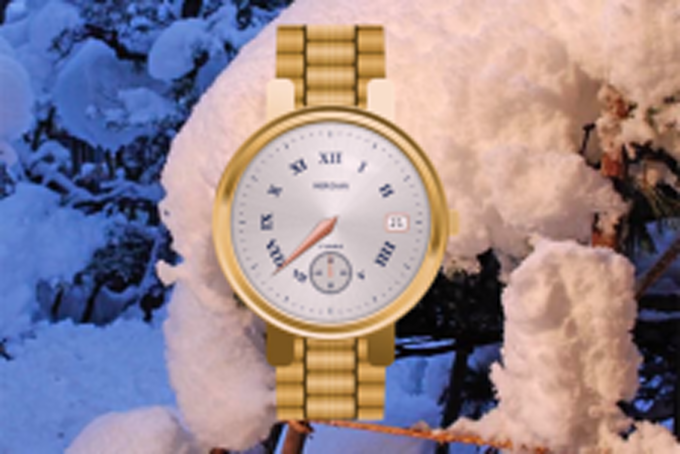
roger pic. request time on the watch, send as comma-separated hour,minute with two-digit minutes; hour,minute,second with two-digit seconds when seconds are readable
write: 7,38
